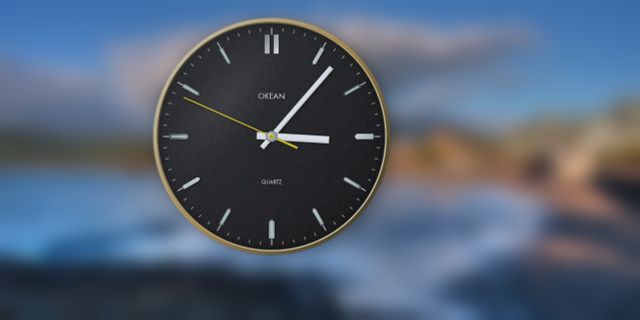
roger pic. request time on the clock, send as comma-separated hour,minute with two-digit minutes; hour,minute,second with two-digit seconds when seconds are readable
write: 3,06,49
